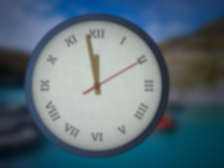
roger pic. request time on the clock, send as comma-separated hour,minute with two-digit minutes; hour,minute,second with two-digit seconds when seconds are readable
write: 11,58,10
